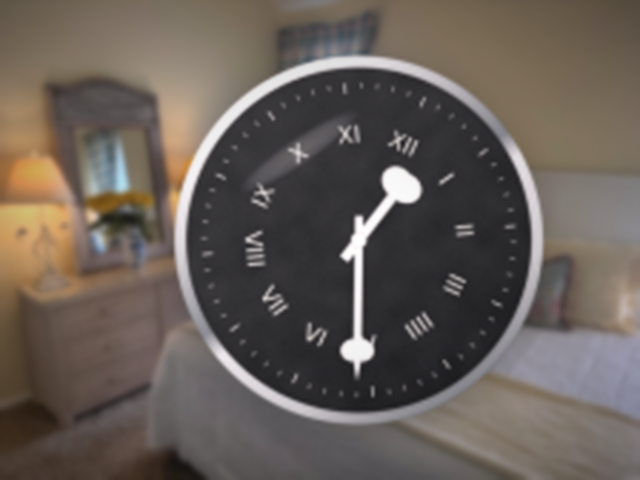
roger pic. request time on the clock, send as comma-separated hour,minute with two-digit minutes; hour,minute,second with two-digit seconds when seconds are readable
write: 12,26
